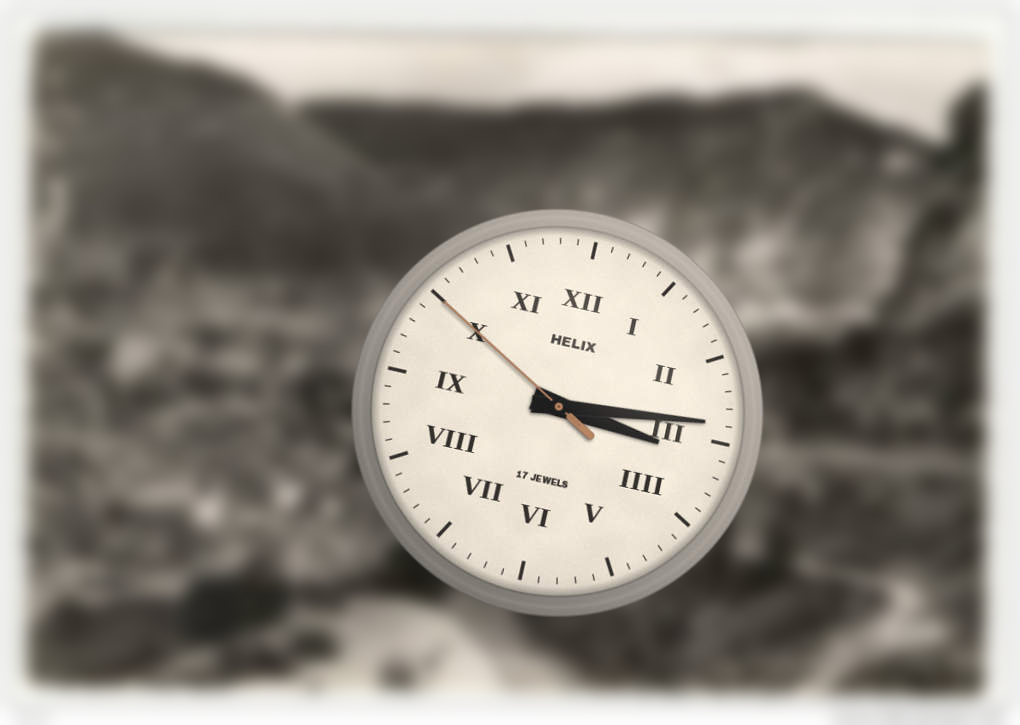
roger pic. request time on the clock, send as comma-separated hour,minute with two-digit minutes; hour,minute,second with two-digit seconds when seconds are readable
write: 3,13,50
